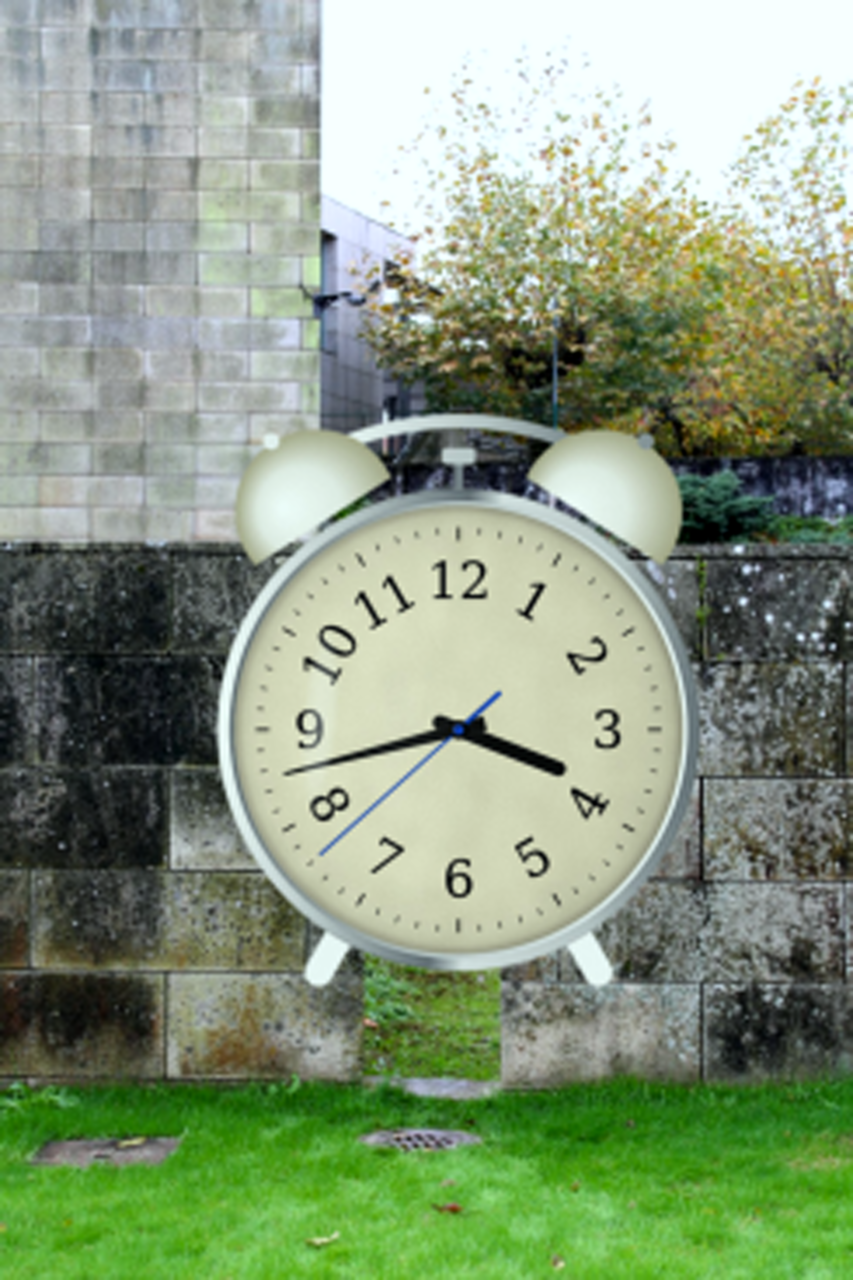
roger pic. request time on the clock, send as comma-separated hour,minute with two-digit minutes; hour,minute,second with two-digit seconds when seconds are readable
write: 3,42,38
